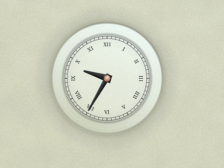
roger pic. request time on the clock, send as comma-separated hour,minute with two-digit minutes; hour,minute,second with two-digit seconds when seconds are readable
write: 9,35
